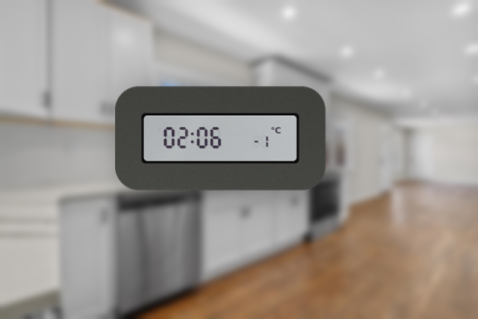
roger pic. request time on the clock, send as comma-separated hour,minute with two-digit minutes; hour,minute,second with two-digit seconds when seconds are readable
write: 2,06
